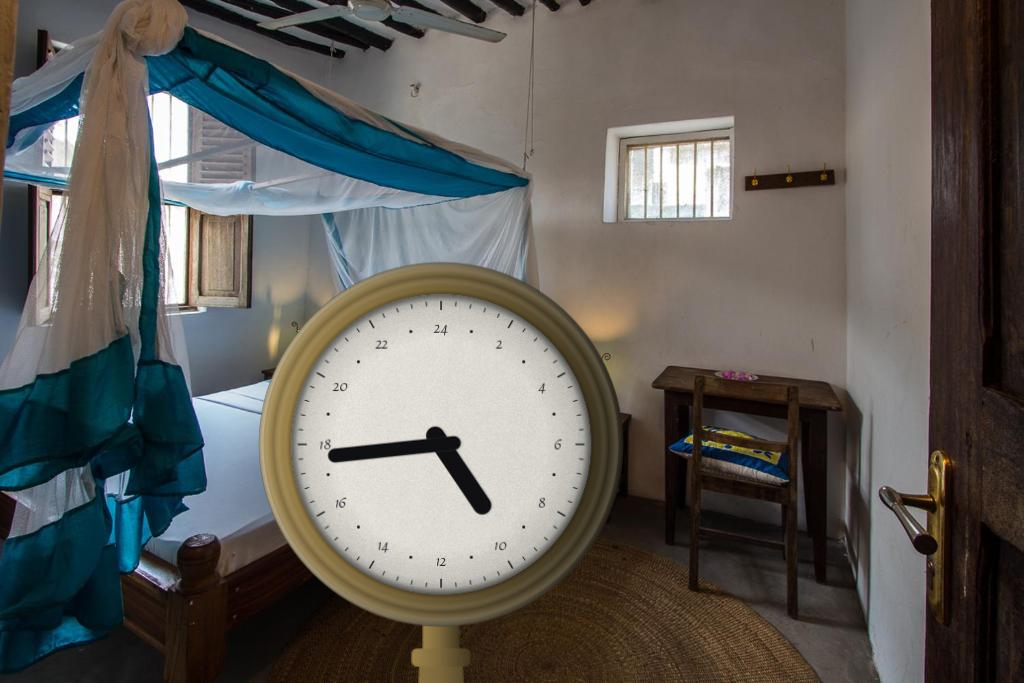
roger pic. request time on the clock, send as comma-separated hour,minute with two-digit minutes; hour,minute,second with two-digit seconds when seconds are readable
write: 9,44
